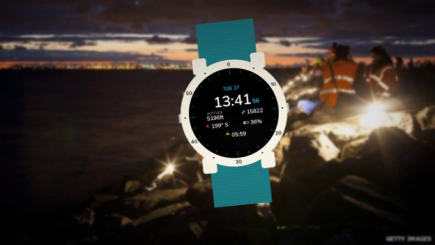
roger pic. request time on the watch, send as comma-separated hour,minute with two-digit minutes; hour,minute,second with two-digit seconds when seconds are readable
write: 13,41
